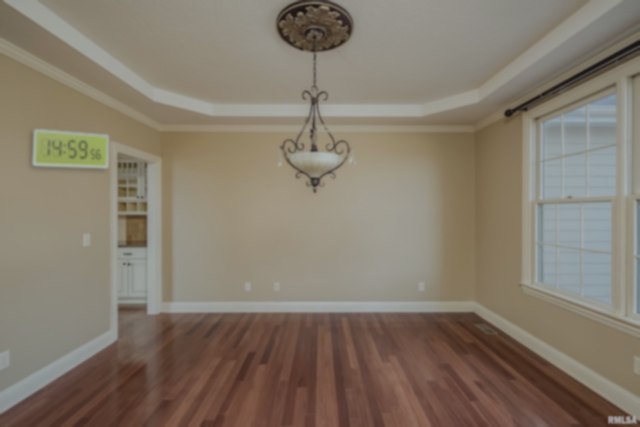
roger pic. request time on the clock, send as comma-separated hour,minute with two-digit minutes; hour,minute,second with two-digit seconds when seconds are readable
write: 14,59
